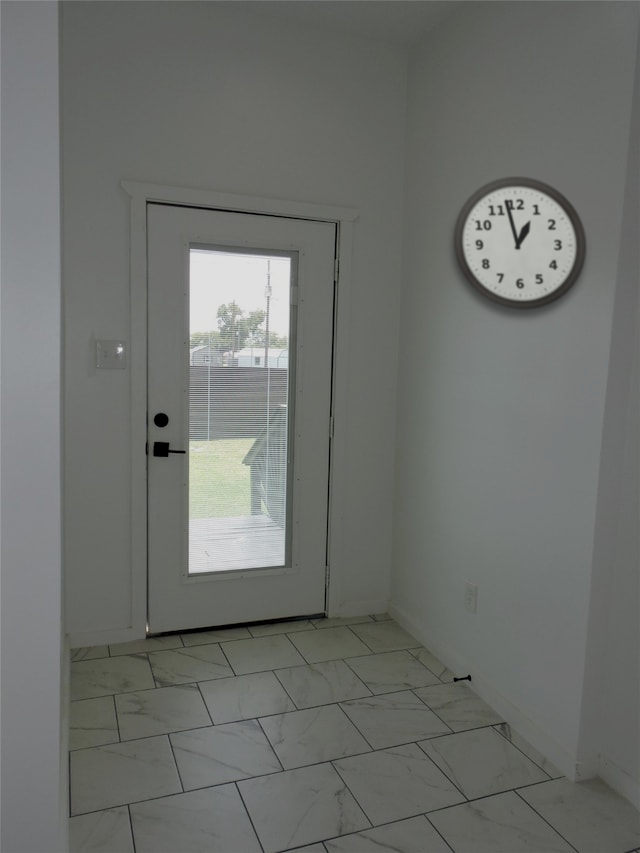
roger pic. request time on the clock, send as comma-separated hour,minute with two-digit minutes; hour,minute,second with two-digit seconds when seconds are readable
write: 12,58
